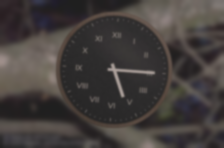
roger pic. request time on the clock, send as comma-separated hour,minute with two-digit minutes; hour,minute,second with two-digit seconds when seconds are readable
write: 5,15
